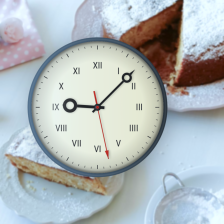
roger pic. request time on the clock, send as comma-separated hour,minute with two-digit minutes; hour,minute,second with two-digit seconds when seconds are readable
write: 9,07,28
